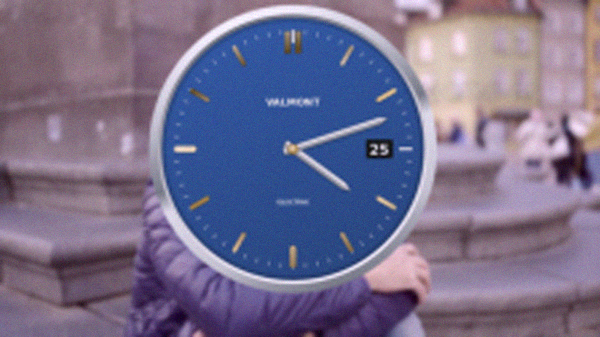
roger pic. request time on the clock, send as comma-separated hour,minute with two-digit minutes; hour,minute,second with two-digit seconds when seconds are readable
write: 4,12
